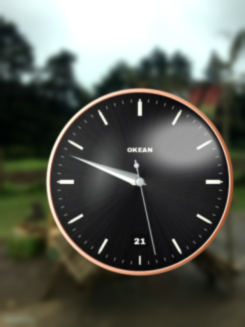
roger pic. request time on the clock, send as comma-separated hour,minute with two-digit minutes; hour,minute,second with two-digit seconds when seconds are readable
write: 9,48,28
